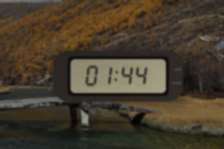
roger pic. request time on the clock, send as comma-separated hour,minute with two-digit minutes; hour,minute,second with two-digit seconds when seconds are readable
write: 1,44
